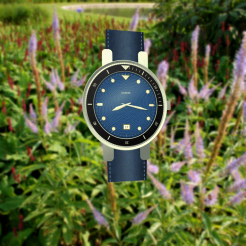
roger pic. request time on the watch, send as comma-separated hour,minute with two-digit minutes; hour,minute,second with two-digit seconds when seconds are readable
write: 8,17
